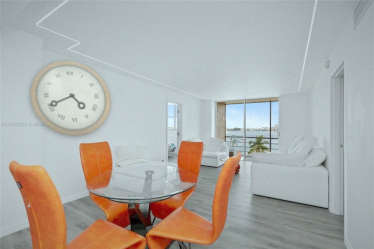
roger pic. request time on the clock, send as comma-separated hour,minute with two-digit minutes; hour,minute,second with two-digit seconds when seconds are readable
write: 4,41
